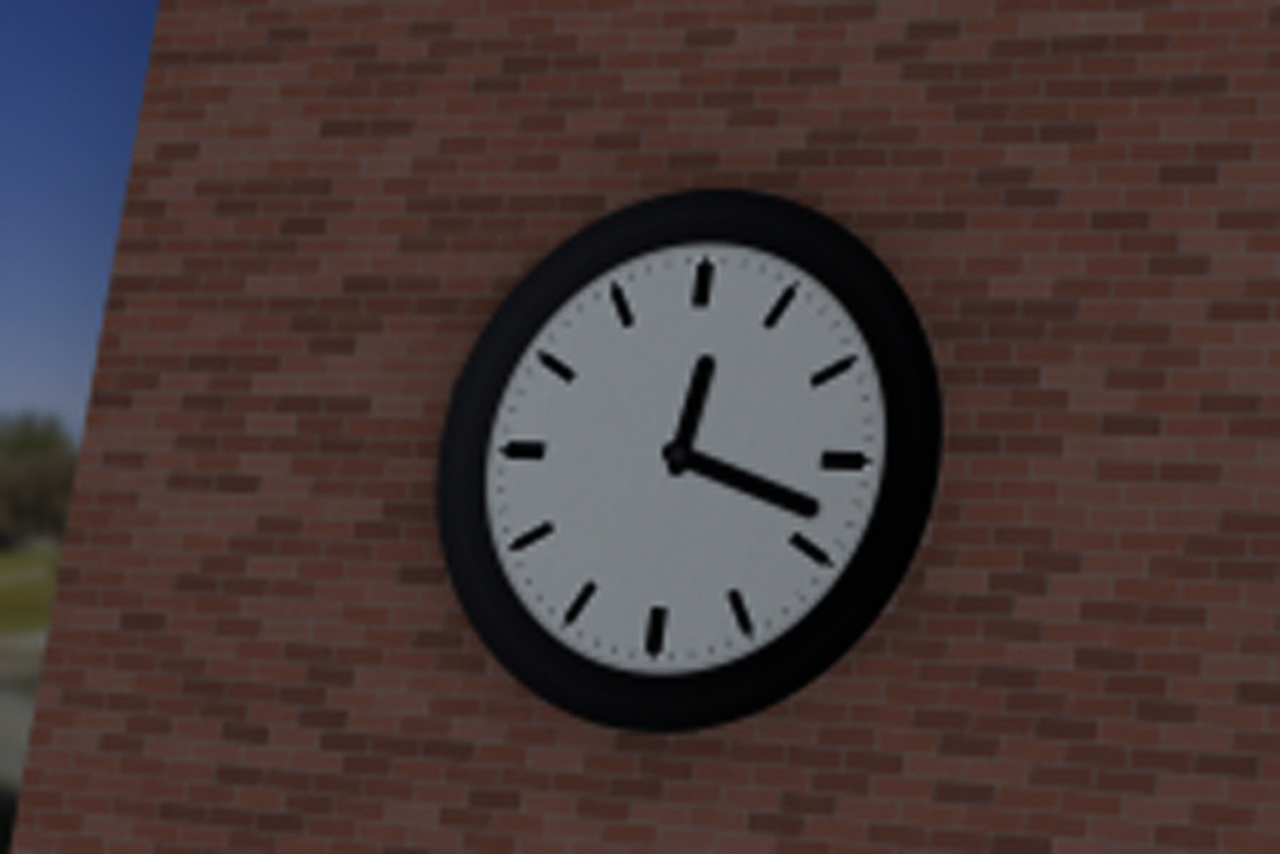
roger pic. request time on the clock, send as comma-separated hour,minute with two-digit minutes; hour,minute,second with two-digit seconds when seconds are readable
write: 12,18
